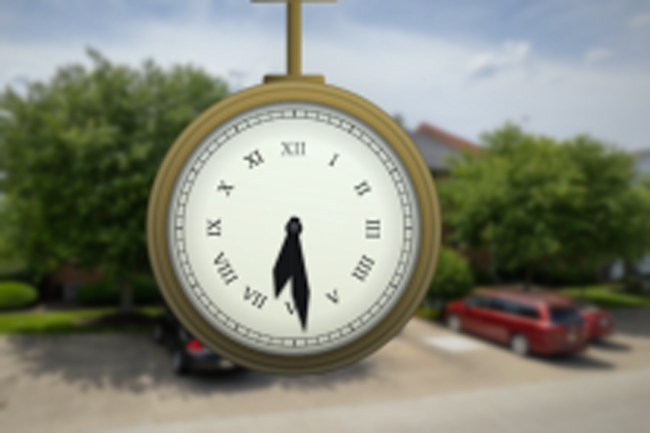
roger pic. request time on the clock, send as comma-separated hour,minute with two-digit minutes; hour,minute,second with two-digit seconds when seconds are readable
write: 6,29
